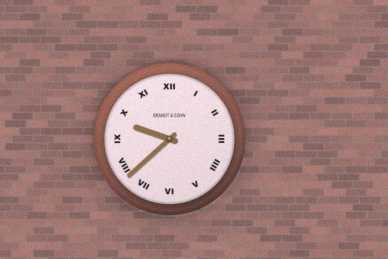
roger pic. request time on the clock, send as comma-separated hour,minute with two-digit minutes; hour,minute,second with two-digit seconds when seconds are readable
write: 9,38
